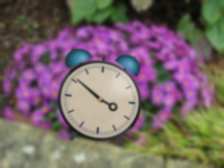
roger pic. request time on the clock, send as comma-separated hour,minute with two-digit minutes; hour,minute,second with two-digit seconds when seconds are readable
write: 3,51
